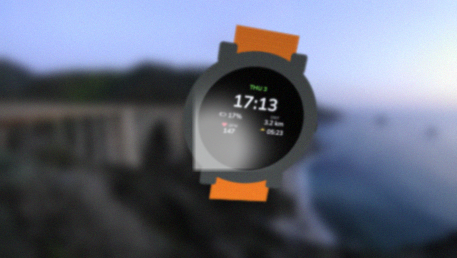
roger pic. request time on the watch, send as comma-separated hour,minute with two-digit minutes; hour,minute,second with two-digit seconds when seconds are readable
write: 17,13
